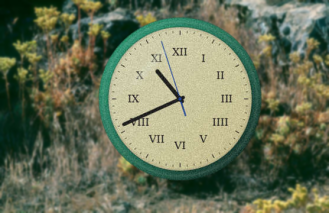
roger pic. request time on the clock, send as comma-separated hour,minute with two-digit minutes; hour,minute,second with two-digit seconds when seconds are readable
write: 10,40,57
